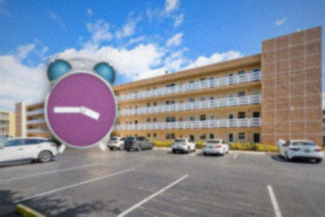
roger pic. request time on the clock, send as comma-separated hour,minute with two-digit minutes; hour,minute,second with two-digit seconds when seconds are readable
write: 3,45
